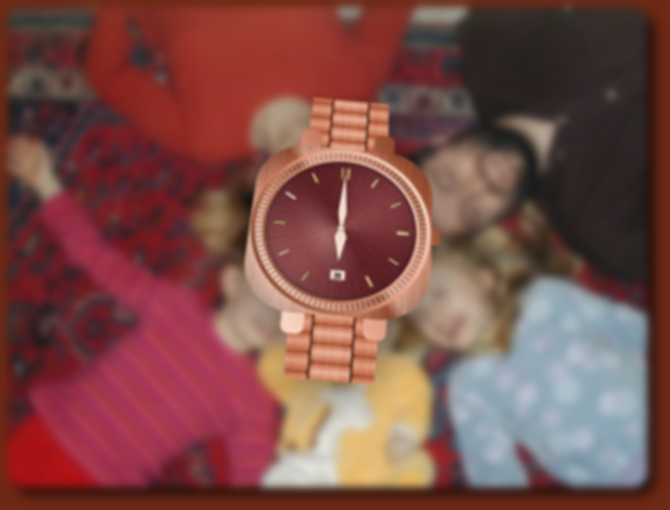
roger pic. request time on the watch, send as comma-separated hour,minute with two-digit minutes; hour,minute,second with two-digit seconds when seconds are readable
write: 6,00
